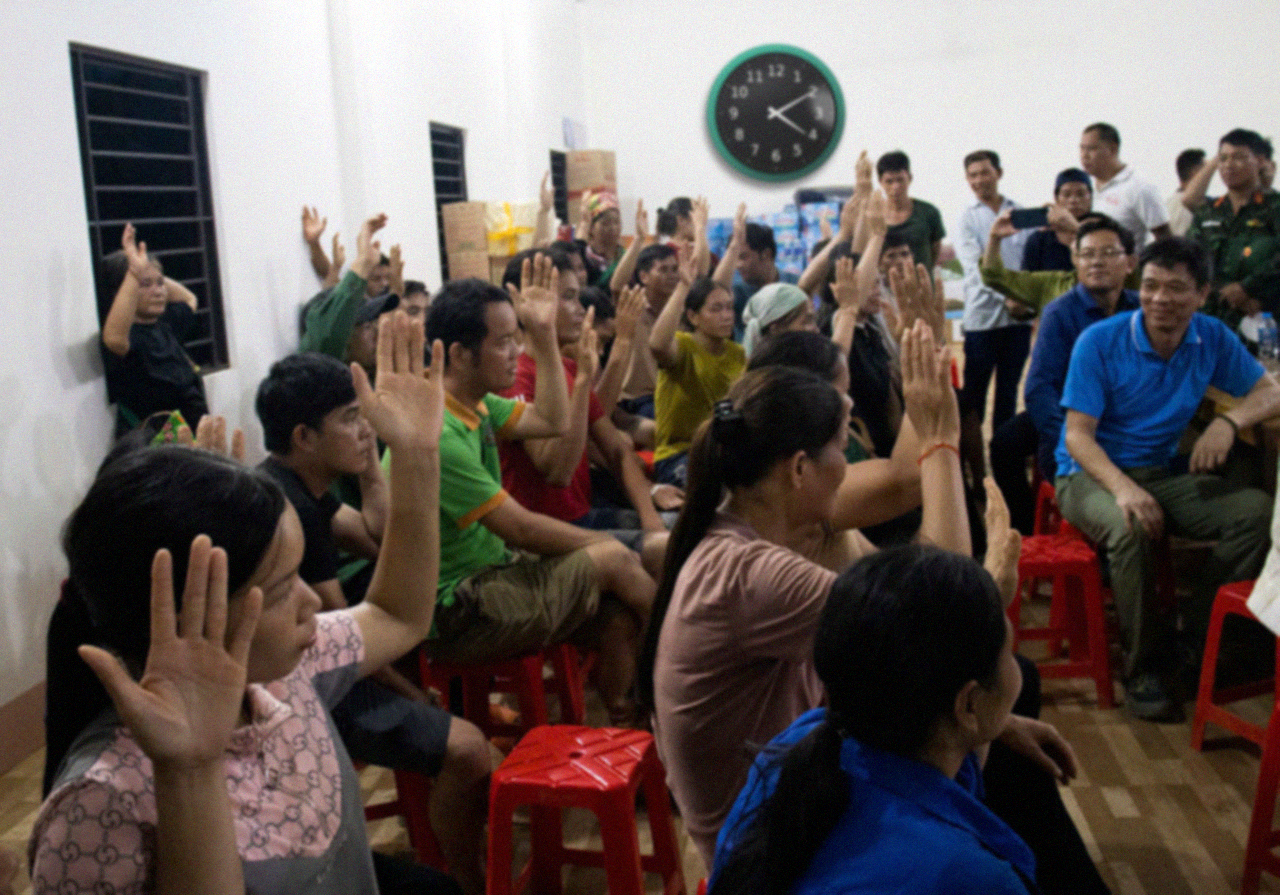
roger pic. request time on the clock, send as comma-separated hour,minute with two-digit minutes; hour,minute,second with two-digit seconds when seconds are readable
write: 4,10
